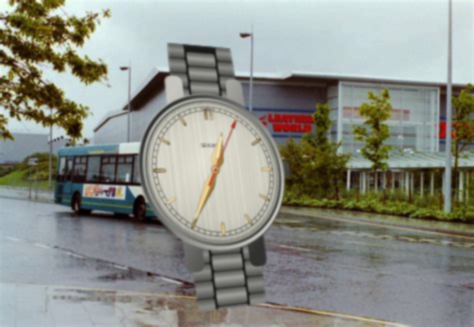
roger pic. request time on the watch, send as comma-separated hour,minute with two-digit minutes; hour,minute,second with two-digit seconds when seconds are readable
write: 12,35,05
